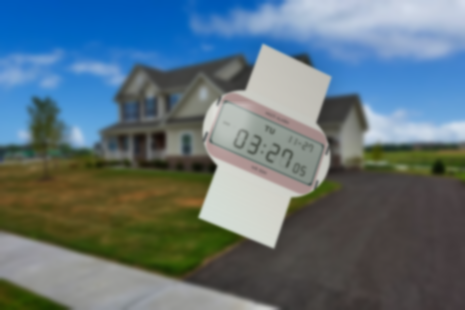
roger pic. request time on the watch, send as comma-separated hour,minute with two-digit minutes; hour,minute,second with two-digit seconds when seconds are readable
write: 3,27
